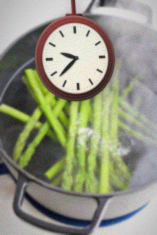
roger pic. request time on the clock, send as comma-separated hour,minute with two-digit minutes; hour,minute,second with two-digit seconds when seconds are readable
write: 9,38
